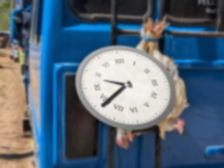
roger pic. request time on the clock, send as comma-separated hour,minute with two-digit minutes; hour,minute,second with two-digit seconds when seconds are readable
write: 9,39
